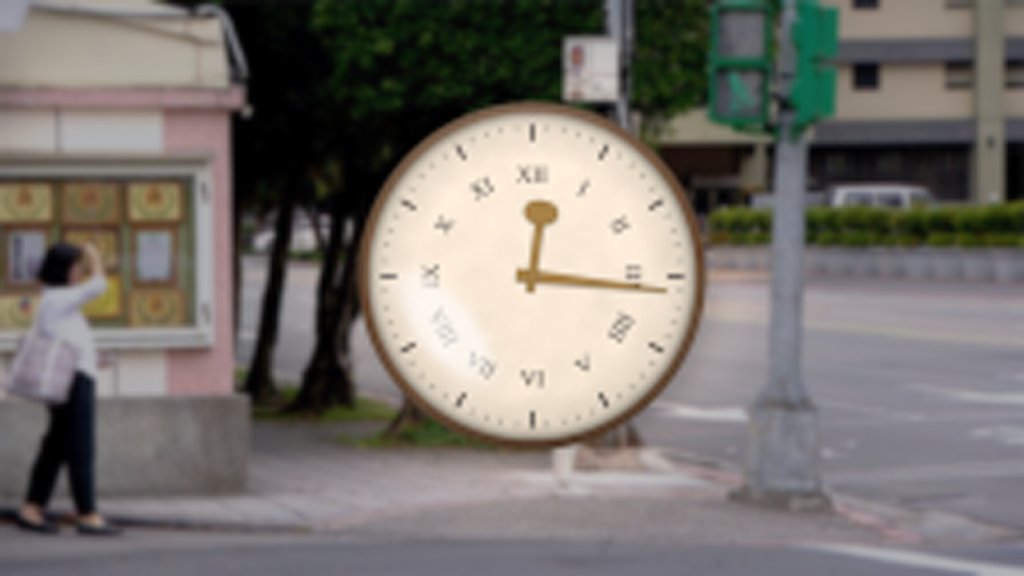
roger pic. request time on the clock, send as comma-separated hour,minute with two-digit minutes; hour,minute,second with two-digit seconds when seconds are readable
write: 12,16
